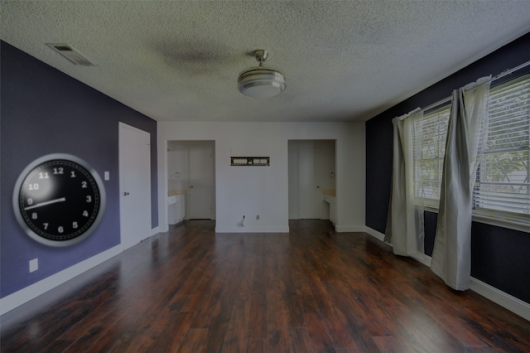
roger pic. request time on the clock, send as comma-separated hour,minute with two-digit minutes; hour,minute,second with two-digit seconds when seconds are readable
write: 8,43
